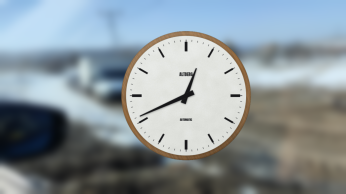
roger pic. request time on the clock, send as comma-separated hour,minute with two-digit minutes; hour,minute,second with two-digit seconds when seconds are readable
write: 12,41
